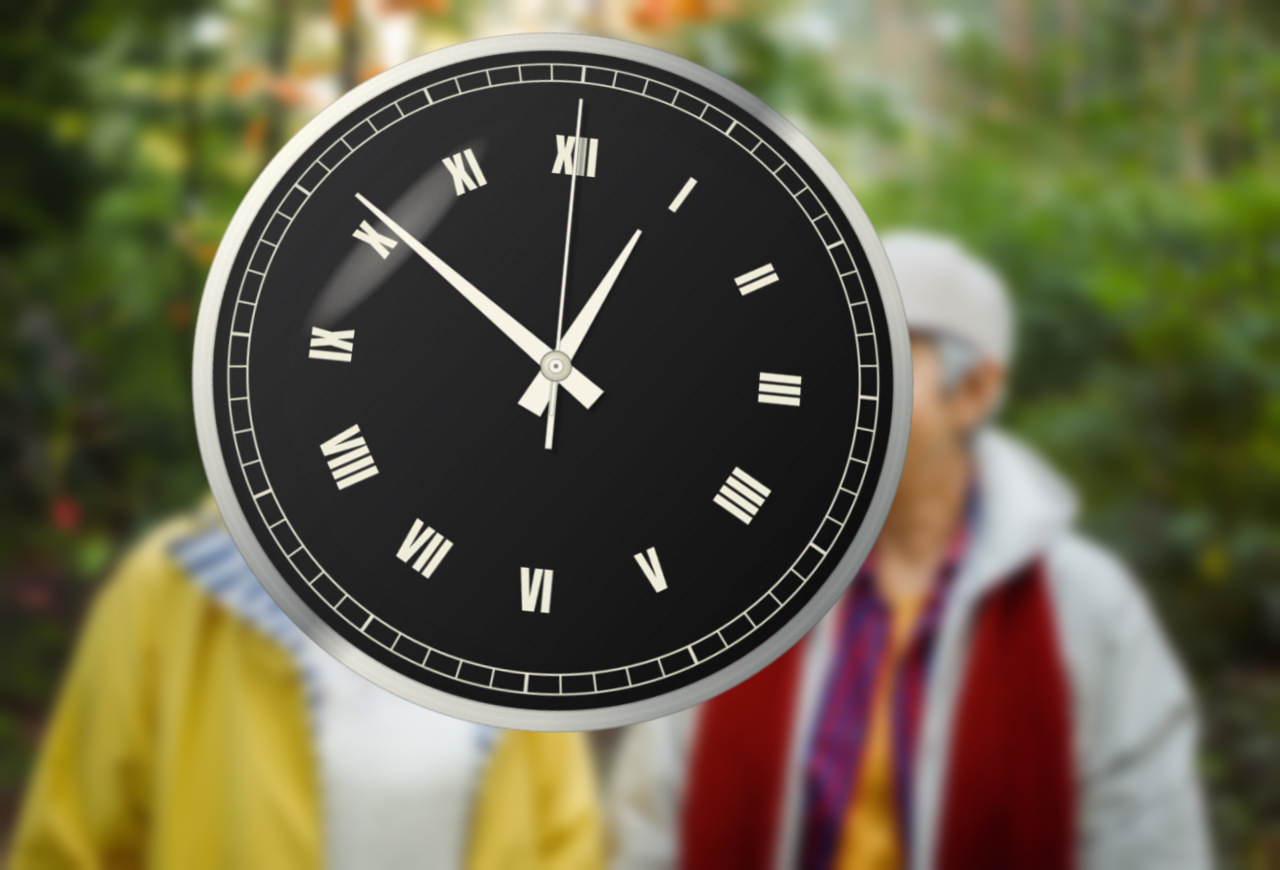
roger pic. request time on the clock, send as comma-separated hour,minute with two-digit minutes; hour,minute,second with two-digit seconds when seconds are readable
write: 12,51,00
